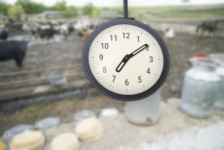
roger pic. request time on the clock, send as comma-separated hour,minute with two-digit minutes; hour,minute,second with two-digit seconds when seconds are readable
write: 7,09
